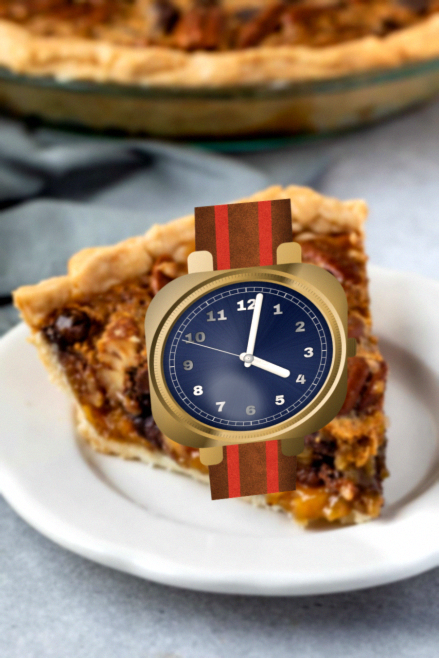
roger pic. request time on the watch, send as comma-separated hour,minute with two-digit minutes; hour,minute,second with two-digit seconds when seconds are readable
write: 4,01,49
